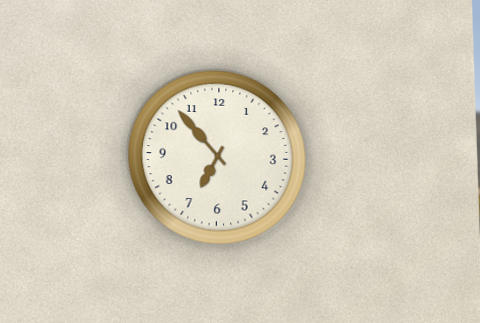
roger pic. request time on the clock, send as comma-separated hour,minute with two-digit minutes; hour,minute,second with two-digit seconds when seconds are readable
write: 6,53
